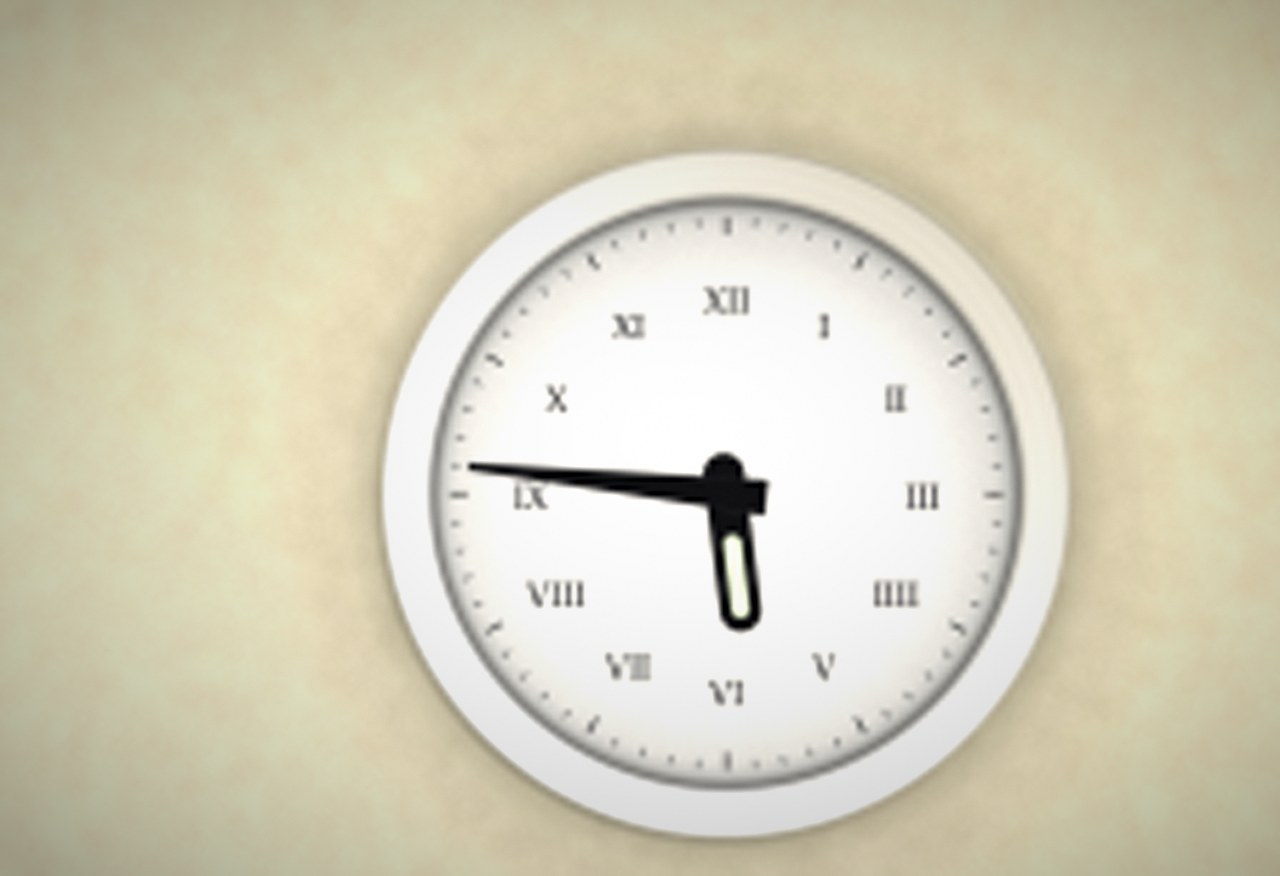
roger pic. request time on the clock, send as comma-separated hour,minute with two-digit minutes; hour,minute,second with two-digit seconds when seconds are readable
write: 5,46
